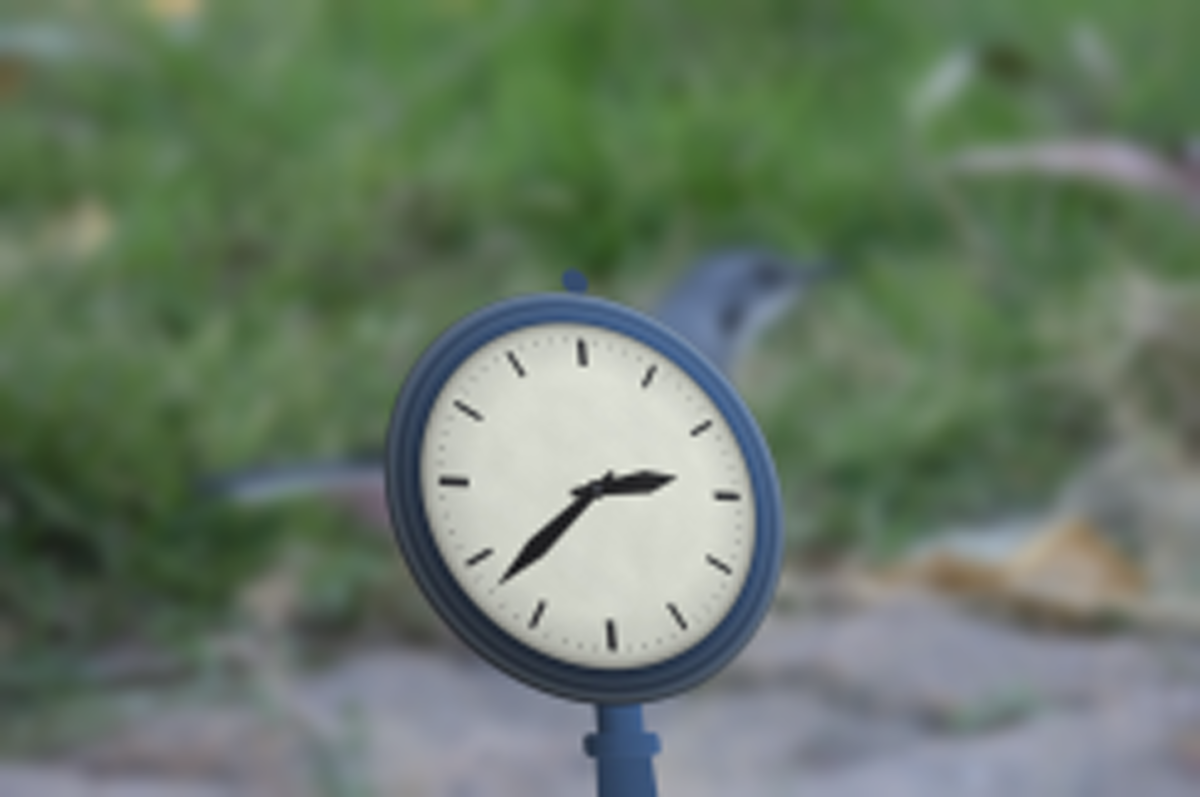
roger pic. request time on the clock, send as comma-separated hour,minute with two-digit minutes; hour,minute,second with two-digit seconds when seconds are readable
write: 2,38
